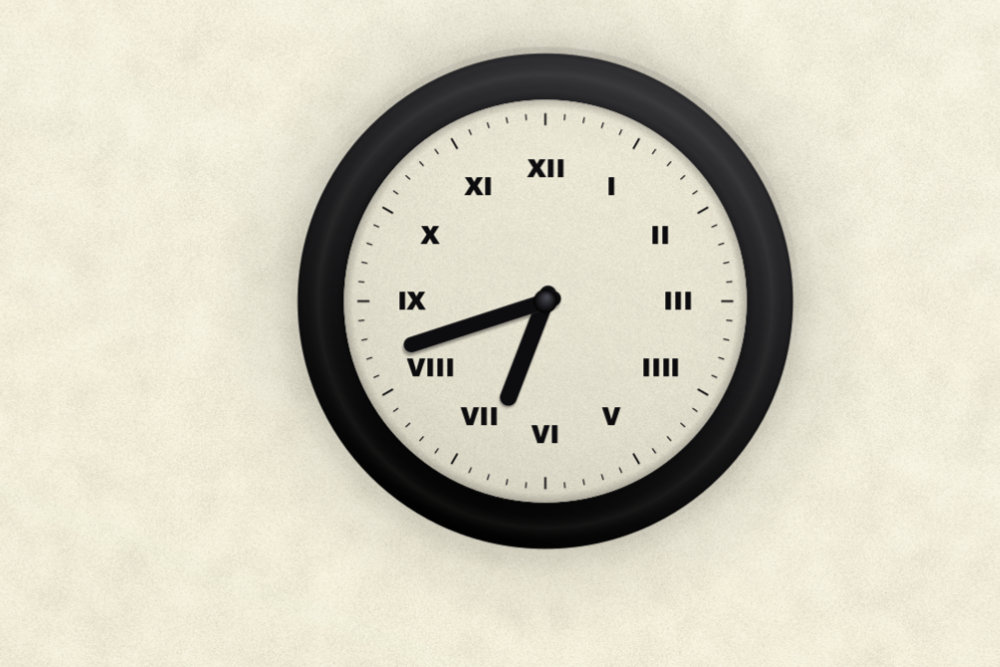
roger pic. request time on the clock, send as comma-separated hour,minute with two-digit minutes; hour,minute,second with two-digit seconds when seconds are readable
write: 6,42
